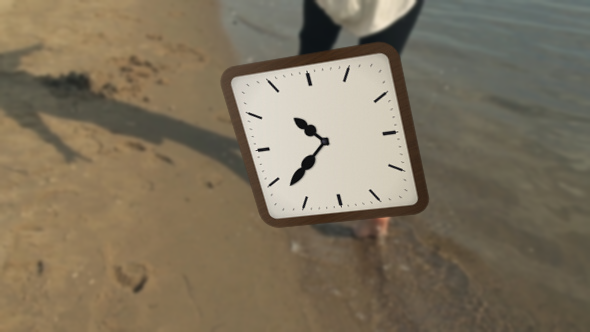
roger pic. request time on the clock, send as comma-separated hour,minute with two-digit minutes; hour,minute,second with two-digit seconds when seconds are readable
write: 10,38
